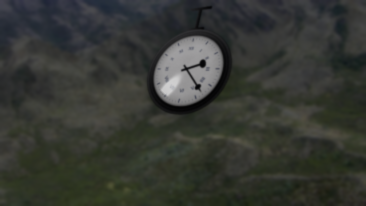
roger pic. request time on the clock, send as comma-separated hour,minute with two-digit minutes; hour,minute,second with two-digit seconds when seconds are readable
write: 2,23
